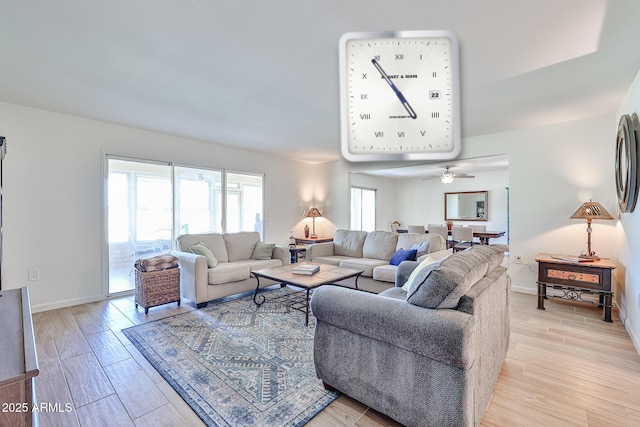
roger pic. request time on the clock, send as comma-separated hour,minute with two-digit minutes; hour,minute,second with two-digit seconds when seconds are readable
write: 4,54
